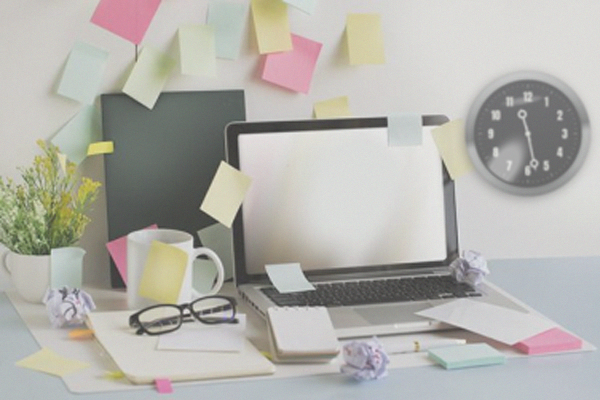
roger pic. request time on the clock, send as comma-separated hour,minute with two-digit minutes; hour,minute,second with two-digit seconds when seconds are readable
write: 11,28
